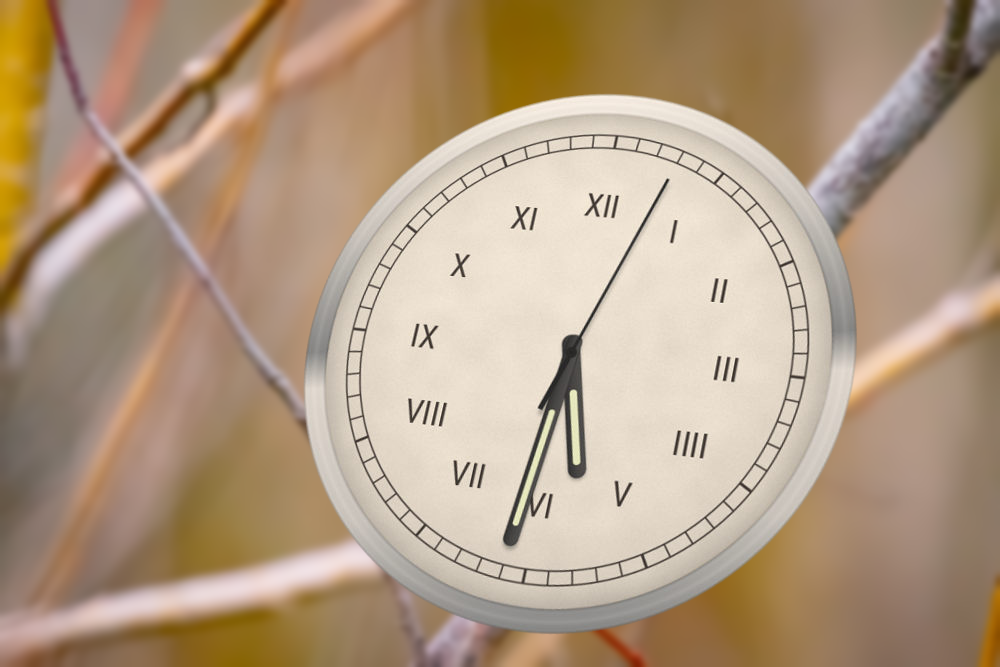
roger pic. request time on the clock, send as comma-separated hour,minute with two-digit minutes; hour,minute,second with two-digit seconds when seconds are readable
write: 5,31,03
